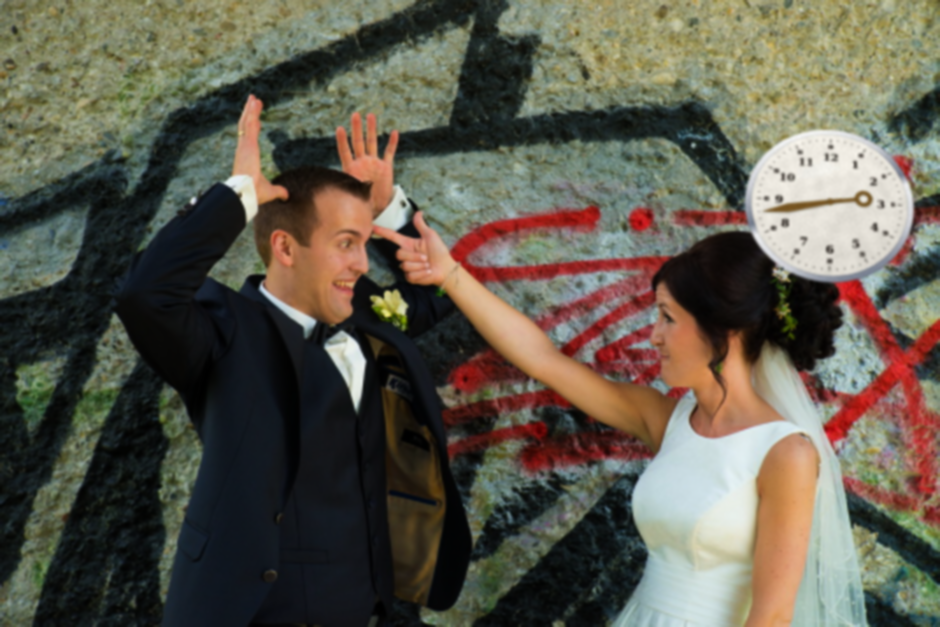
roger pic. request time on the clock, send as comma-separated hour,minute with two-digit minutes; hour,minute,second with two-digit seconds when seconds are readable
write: 2,43
